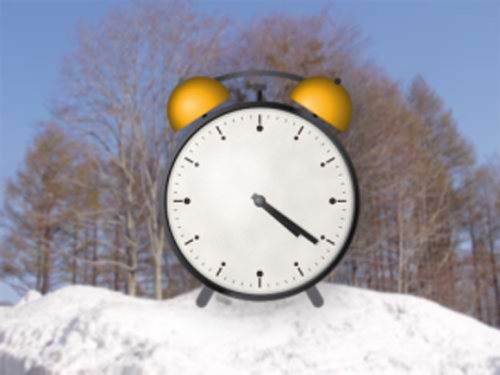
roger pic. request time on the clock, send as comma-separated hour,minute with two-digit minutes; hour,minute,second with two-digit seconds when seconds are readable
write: 4,21
